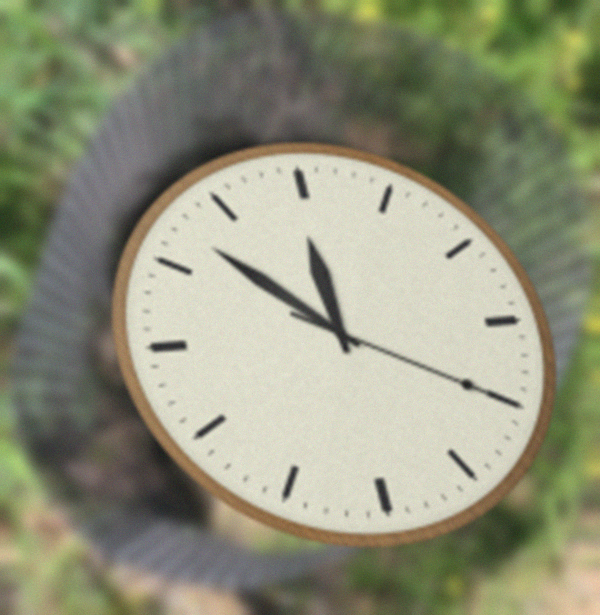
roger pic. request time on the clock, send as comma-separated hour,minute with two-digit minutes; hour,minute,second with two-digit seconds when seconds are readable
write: 11,52,20
